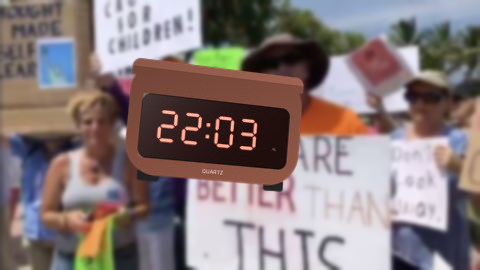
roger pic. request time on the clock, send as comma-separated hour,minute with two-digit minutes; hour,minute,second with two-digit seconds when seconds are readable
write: 22,03
